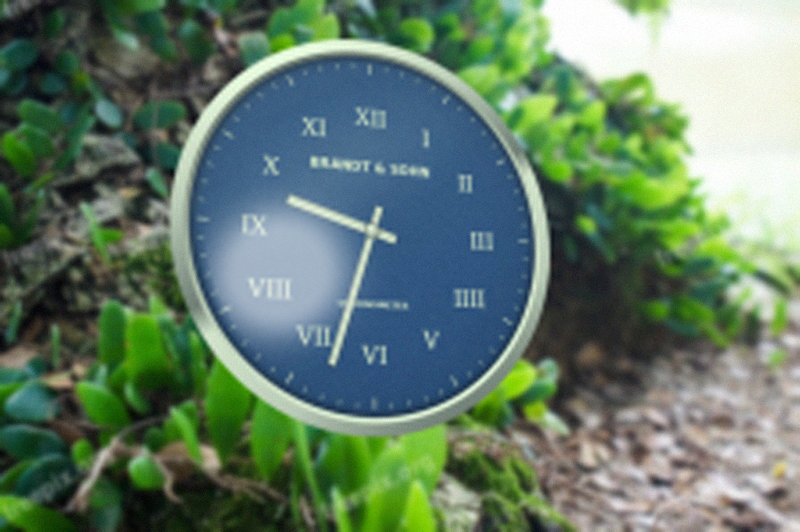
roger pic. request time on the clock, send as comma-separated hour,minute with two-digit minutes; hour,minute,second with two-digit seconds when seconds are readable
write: 9,33
